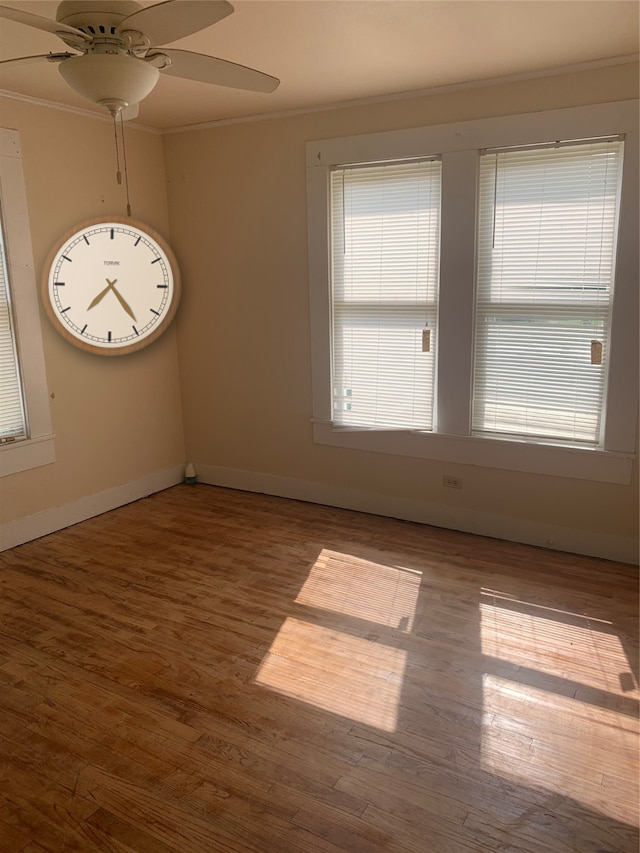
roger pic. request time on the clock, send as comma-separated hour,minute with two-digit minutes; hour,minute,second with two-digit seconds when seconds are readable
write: 7,24
